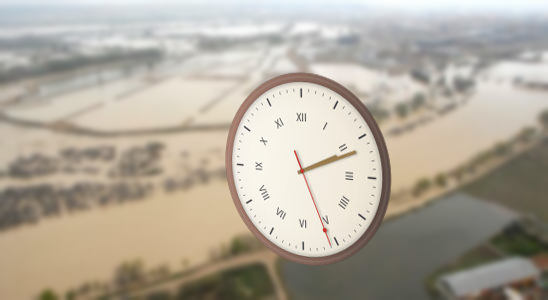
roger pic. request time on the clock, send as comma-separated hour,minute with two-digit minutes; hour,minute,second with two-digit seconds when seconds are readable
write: 2,11,26
